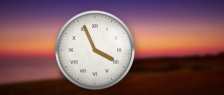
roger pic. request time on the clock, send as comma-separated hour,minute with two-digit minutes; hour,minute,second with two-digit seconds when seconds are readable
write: 3,56
